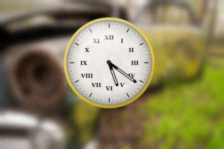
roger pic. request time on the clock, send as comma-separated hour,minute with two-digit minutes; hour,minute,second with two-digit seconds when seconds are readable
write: 5,21
